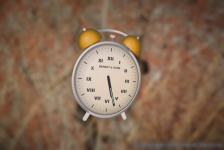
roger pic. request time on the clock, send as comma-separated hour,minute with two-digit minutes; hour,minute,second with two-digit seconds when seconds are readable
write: 5,27
